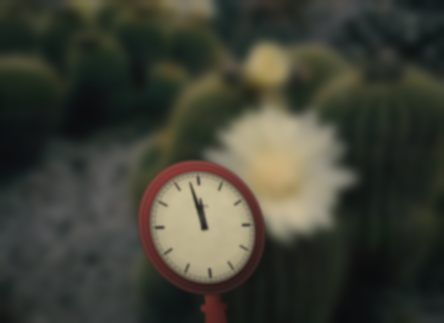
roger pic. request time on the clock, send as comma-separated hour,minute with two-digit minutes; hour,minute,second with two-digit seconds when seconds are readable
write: 11,58
